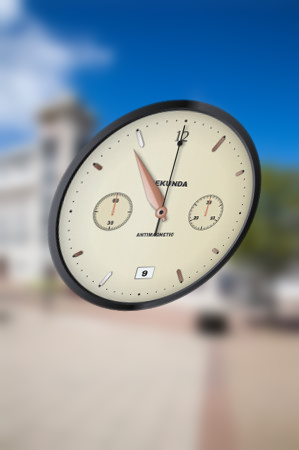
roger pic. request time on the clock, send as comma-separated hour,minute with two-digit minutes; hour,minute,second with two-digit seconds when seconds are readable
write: 10,54
